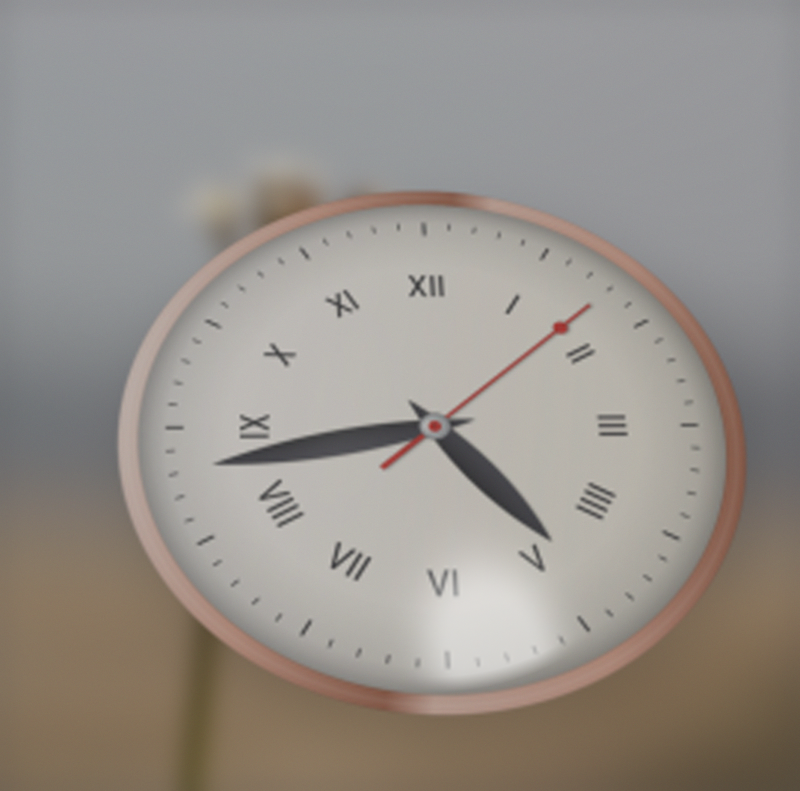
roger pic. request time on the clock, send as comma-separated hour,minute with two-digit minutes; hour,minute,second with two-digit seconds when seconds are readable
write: 4,43,08
